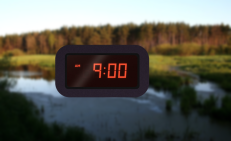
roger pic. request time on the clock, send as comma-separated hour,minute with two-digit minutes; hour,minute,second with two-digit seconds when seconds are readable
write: 9,00
